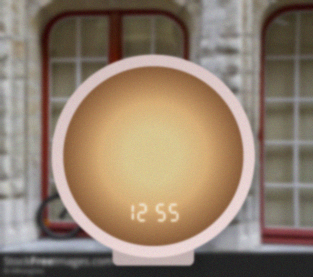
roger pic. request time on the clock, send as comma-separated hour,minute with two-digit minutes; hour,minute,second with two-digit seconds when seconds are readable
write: 12,55
